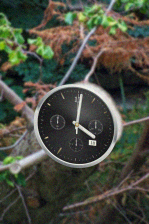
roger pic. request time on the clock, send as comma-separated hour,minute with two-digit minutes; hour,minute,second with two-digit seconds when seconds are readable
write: 4,01
